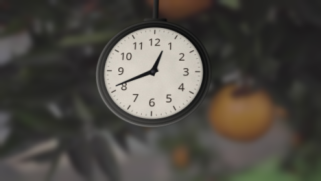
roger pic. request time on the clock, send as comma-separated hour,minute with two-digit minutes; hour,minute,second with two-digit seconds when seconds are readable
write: 12,41
